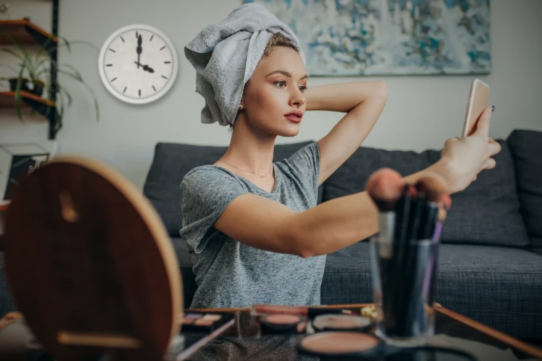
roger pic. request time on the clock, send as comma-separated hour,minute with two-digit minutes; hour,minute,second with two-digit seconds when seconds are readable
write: 4,01
